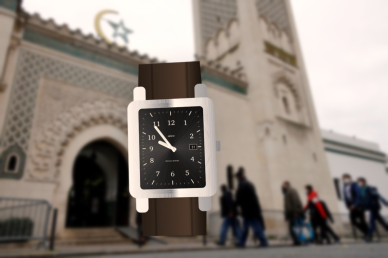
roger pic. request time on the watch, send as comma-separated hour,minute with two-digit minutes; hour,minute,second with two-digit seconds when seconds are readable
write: 9,54
